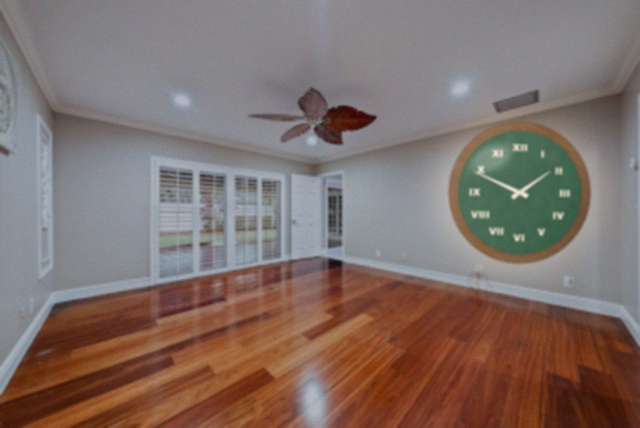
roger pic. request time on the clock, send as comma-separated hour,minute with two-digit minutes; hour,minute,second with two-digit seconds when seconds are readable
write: 1,49
